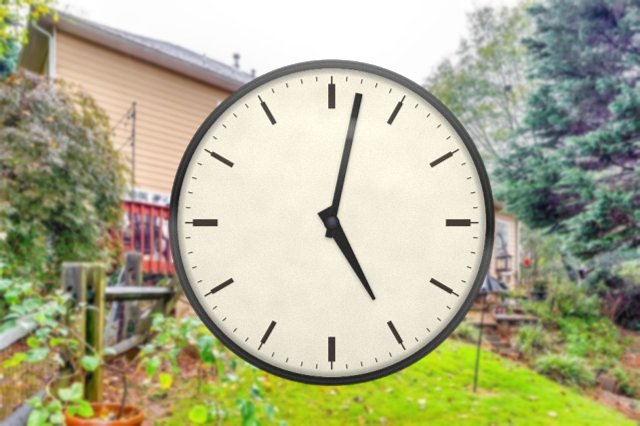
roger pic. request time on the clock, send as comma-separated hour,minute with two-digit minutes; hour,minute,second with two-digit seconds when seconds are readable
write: 5,02
